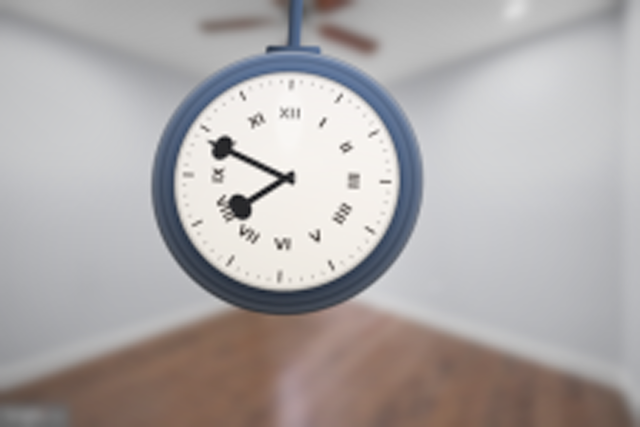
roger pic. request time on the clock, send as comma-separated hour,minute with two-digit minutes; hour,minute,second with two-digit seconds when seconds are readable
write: 7,49
